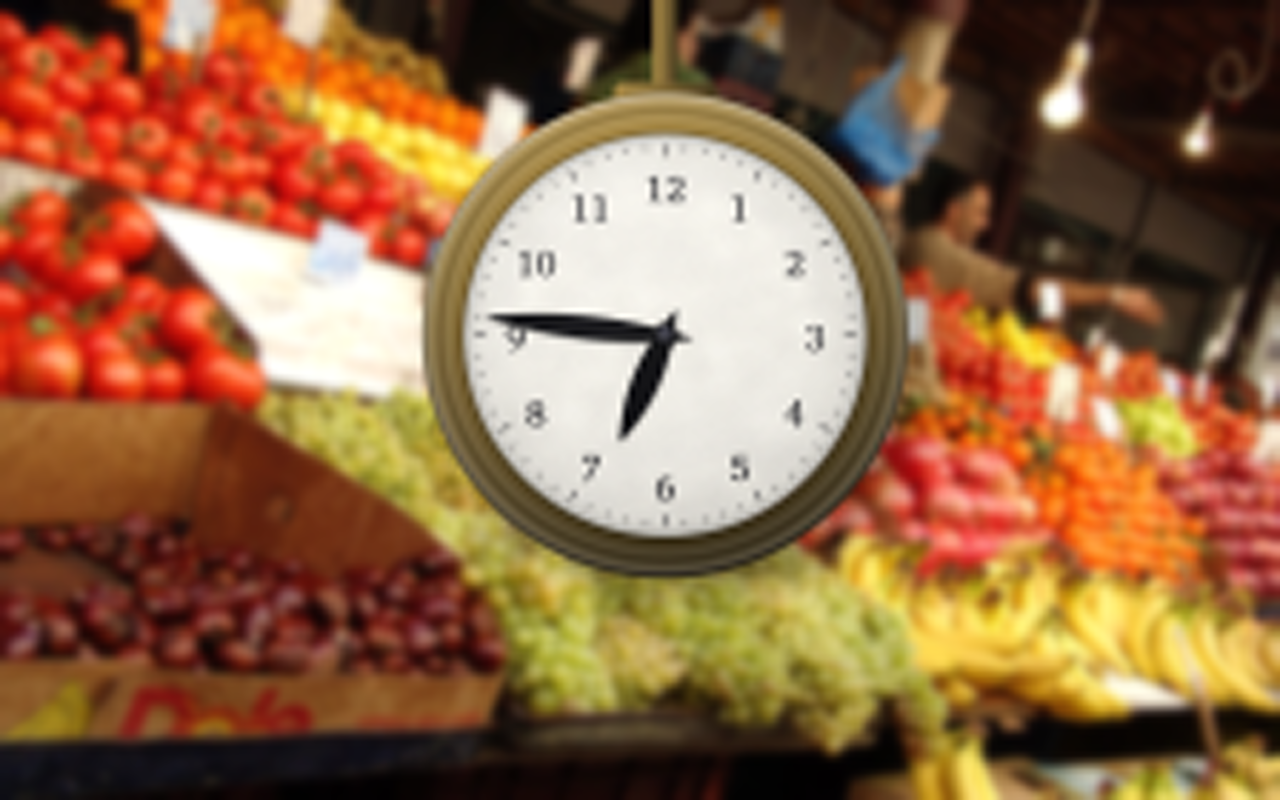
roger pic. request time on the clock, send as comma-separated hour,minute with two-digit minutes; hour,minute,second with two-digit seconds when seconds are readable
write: 6,46
